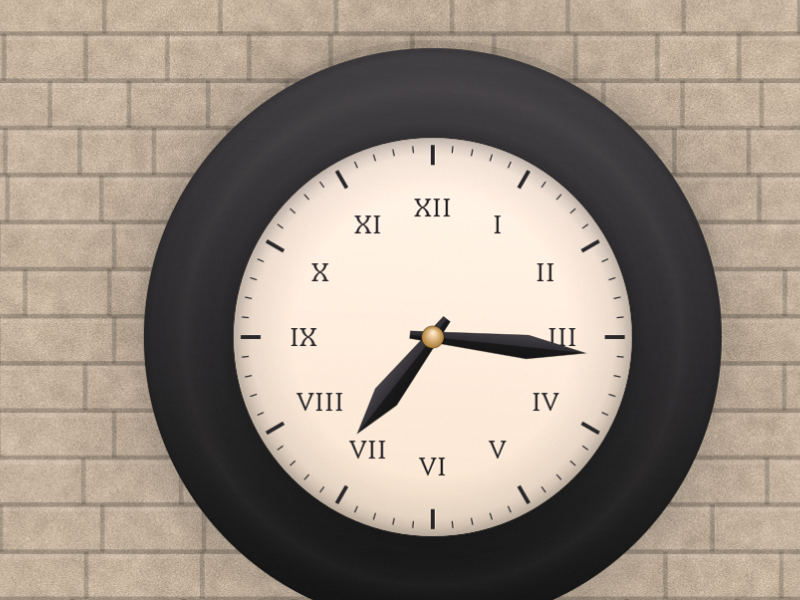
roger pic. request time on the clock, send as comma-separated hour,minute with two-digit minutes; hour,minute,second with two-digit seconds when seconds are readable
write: 7,16
